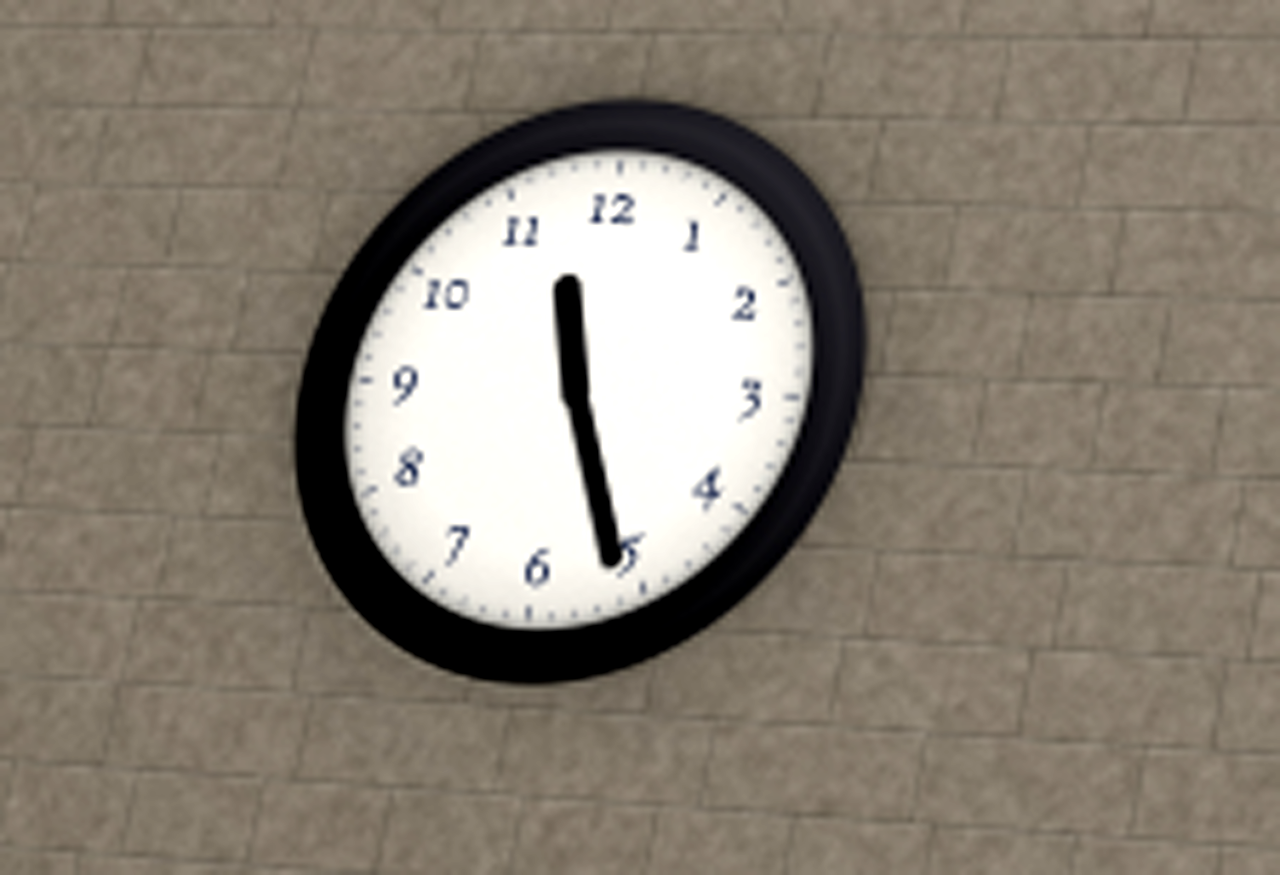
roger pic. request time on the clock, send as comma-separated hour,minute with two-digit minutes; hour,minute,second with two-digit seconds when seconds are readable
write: 11,26
